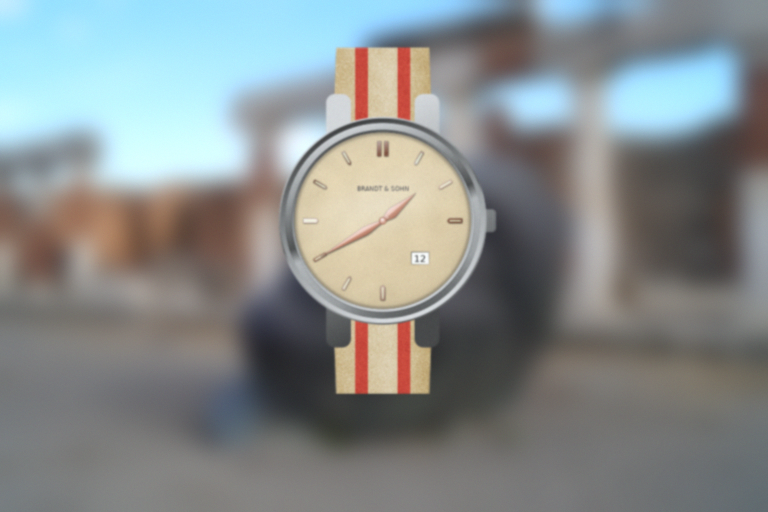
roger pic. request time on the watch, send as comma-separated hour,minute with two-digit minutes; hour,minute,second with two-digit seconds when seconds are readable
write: 1,40
